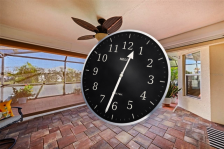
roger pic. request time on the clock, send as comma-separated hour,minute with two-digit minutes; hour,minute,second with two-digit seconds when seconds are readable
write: 12,32
